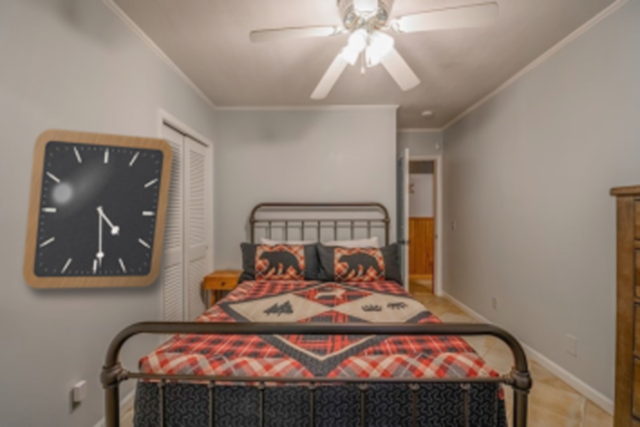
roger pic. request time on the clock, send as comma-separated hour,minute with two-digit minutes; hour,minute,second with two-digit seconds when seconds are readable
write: 4,29
